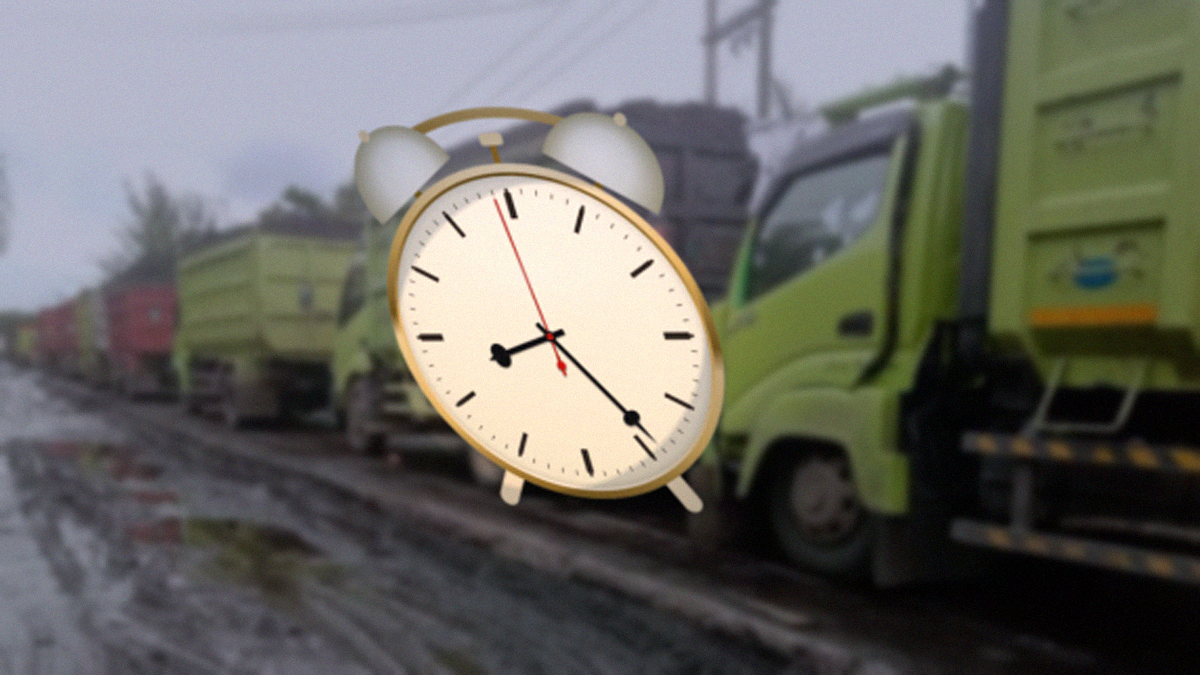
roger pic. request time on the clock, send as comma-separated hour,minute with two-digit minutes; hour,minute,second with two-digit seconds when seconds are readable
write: 8,23,59
